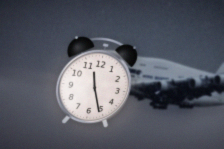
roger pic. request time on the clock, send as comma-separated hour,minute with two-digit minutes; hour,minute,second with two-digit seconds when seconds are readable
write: 11,26
